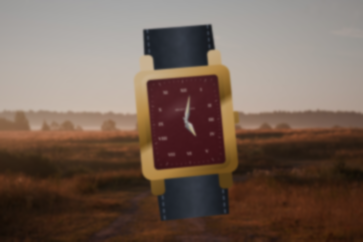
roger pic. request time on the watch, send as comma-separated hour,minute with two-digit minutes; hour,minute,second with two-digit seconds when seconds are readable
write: 5,02
